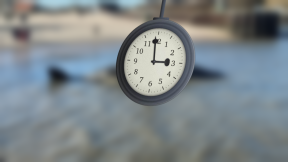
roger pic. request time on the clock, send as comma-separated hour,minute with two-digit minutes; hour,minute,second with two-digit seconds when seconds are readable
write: 2,59
